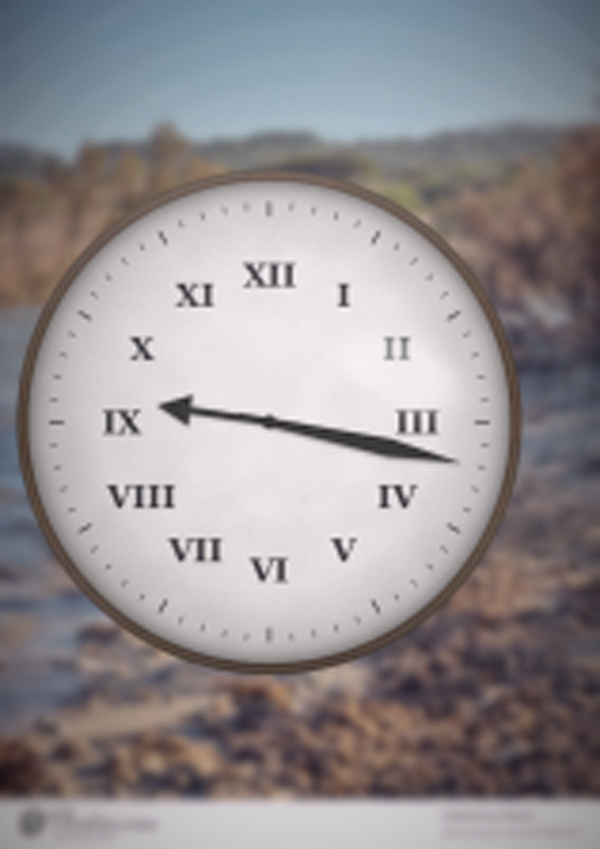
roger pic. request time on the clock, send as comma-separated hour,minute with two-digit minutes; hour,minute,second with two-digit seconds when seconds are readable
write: 9,17
